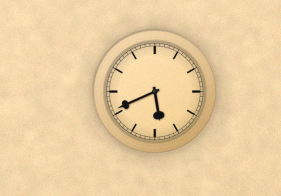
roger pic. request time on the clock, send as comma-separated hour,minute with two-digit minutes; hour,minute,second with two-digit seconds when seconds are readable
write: 5,41
